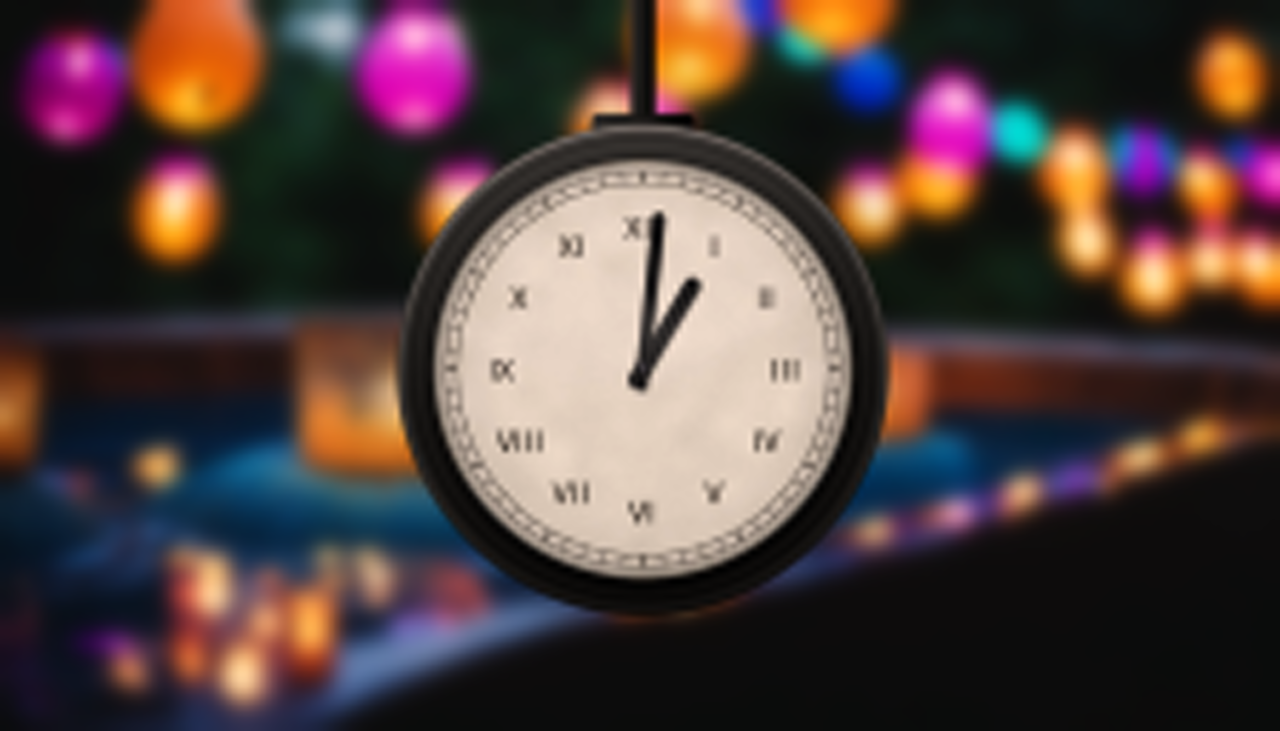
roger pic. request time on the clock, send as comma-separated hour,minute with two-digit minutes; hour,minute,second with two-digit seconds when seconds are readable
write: 1,01
